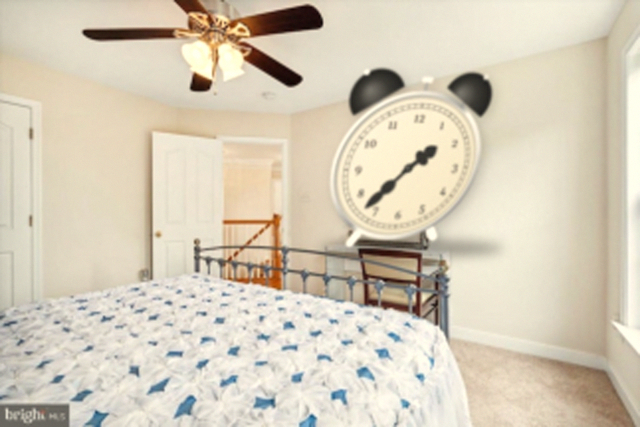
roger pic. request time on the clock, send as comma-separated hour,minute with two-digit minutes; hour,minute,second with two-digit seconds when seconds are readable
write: 1,37
